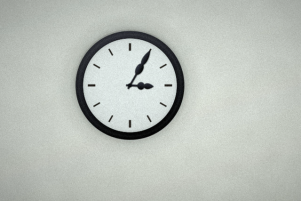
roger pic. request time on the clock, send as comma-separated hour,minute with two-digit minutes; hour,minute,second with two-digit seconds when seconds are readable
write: 3,05
